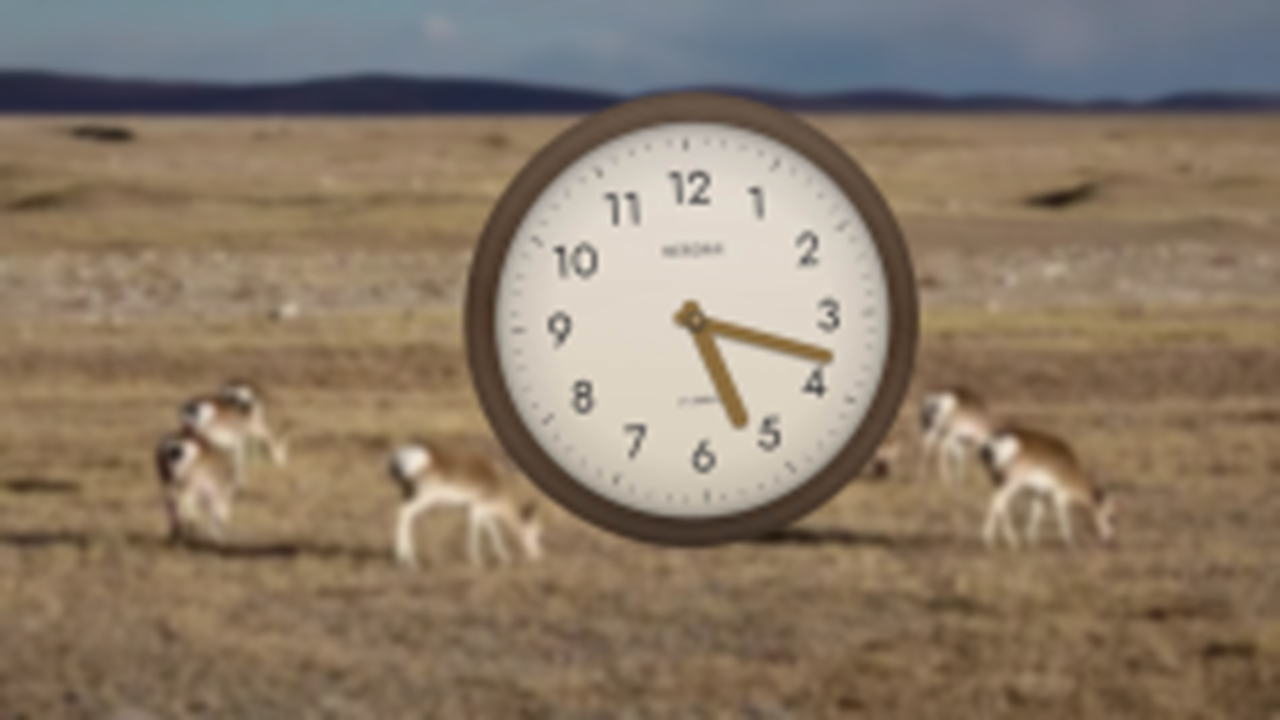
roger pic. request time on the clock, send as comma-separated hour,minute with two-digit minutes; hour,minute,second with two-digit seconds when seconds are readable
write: 5,18
